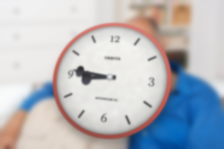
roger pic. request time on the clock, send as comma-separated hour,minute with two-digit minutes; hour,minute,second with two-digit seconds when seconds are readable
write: 8,46
